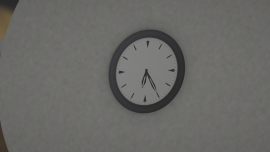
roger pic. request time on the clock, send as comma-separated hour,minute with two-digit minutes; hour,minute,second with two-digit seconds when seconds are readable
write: 6,25
